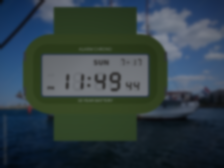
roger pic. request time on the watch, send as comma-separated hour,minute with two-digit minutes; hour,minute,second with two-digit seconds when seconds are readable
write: 11,49
